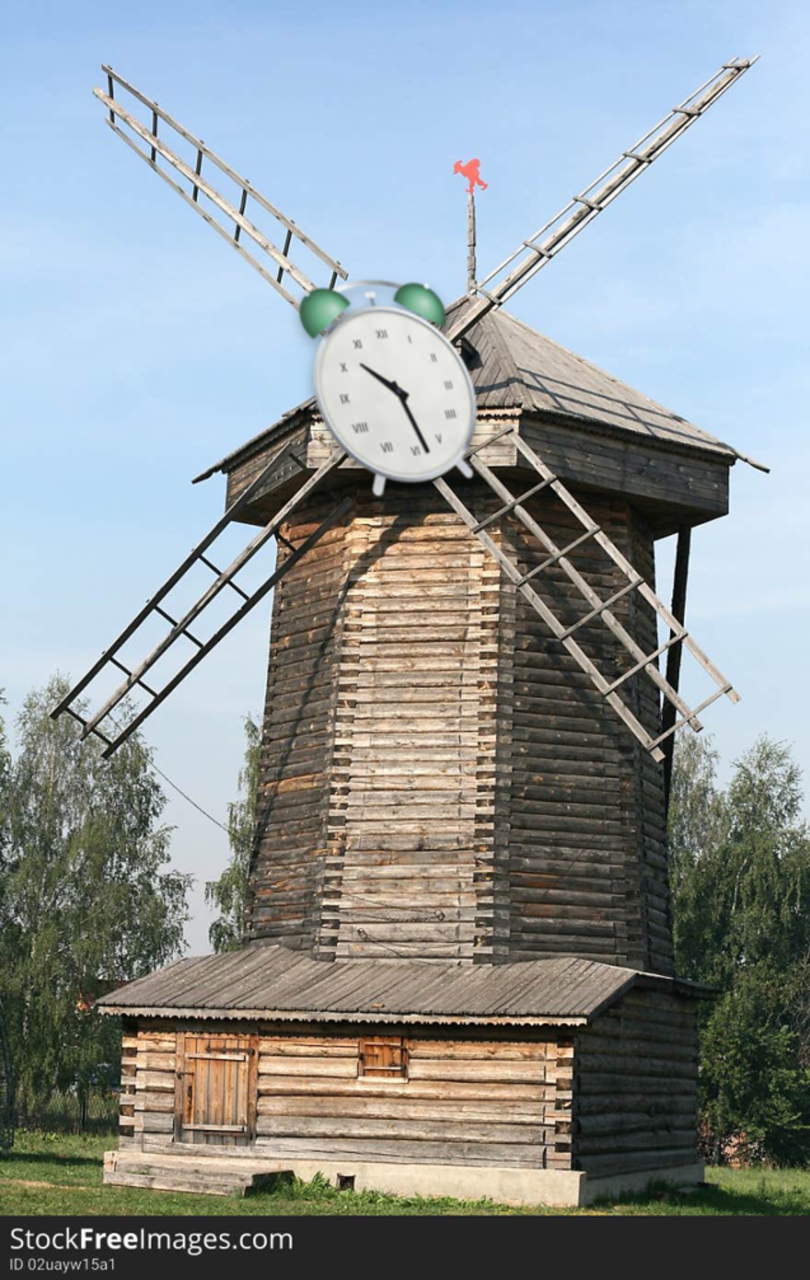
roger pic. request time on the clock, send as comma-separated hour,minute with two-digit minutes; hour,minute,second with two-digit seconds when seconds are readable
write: 10,28
